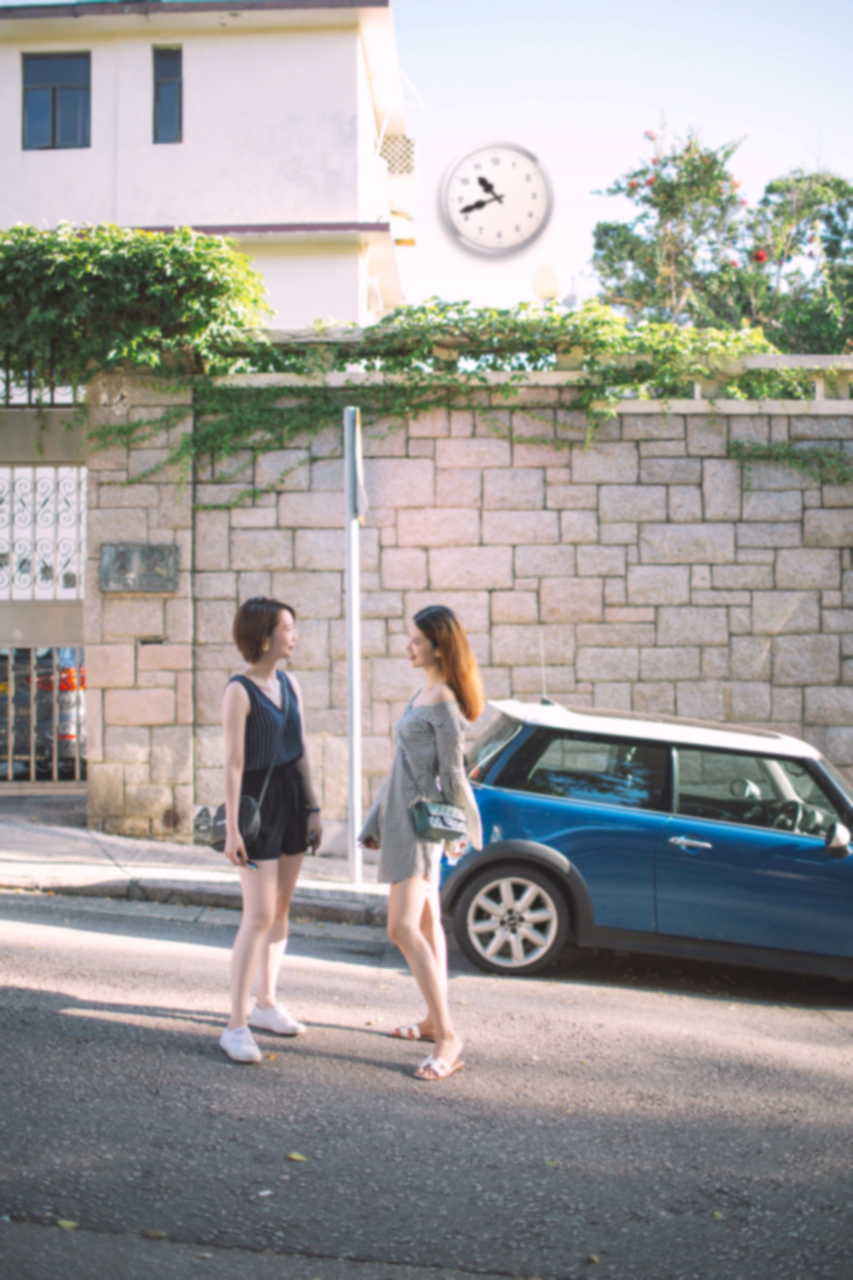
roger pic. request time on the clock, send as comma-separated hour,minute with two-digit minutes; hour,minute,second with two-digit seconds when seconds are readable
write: 10,42
